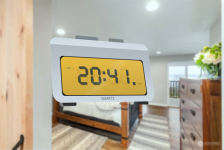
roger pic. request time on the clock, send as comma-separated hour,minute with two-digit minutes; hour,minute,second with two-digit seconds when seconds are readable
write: 20,41
